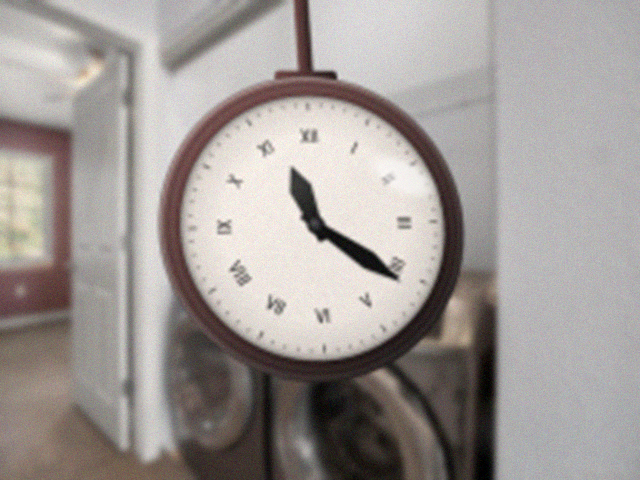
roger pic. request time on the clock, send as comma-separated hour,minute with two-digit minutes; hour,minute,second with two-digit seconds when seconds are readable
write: 11,21
